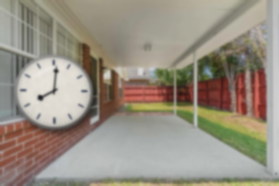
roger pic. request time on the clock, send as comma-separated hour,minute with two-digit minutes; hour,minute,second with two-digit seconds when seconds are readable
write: 8,01
